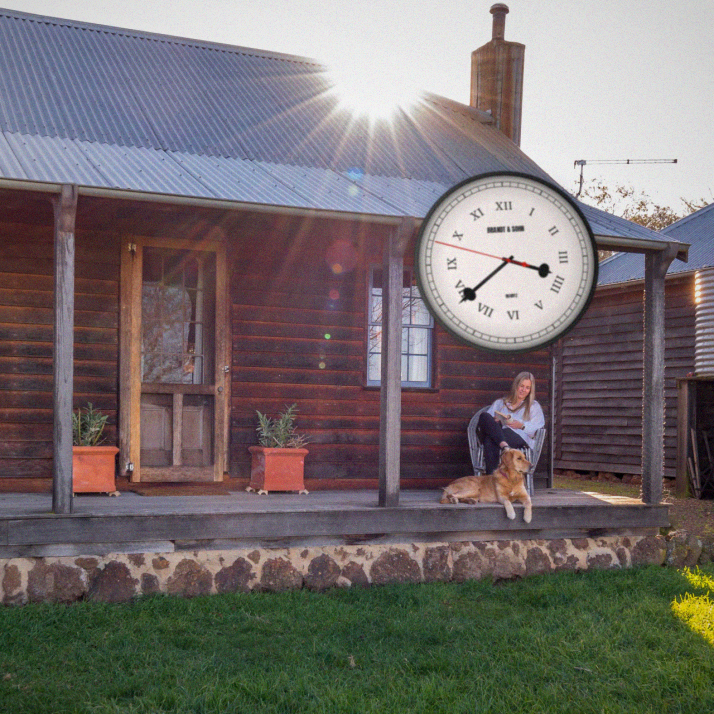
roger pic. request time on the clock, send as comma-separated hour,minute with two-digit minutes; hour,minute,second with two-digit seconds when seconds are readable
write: 3,38,48
